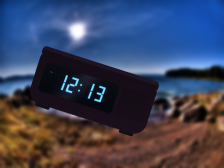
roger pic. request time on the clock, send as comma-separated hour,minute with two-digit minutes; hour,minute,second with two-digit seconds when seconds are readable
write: 12,13
